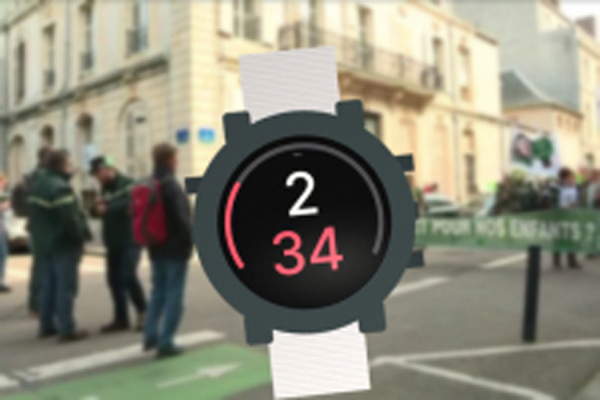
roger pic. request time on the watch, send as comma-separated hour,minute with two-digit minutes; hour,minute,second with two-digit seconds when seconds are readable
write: 2,34
